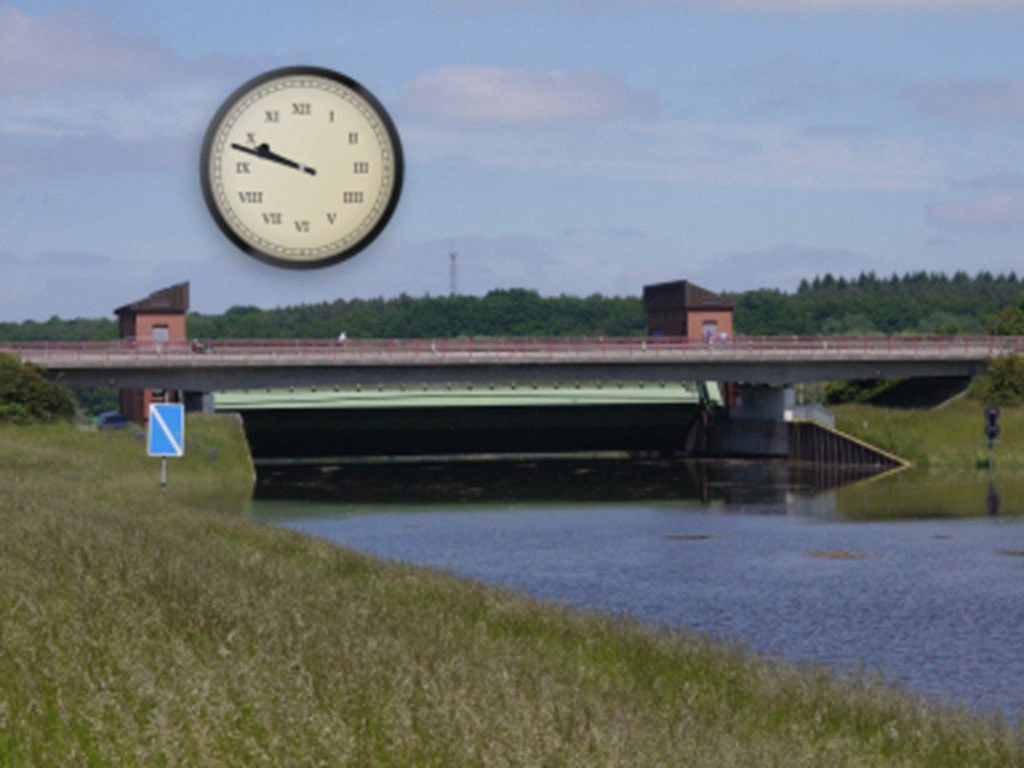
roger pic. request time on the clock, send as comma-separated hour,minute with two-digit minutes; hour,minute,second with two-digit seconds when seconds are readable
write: 9,48
